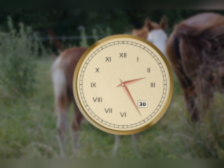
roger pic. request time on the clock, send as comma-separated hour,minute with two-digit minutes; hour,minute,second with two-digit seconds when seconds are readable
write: 2,25
